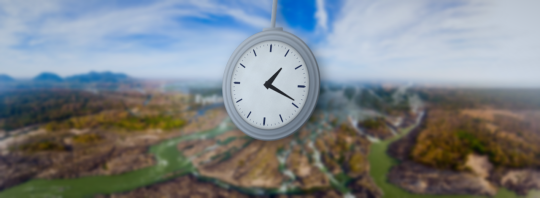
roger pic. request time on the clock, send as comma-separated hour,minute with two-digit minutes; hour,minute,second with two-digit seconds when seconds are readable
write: 1,19
